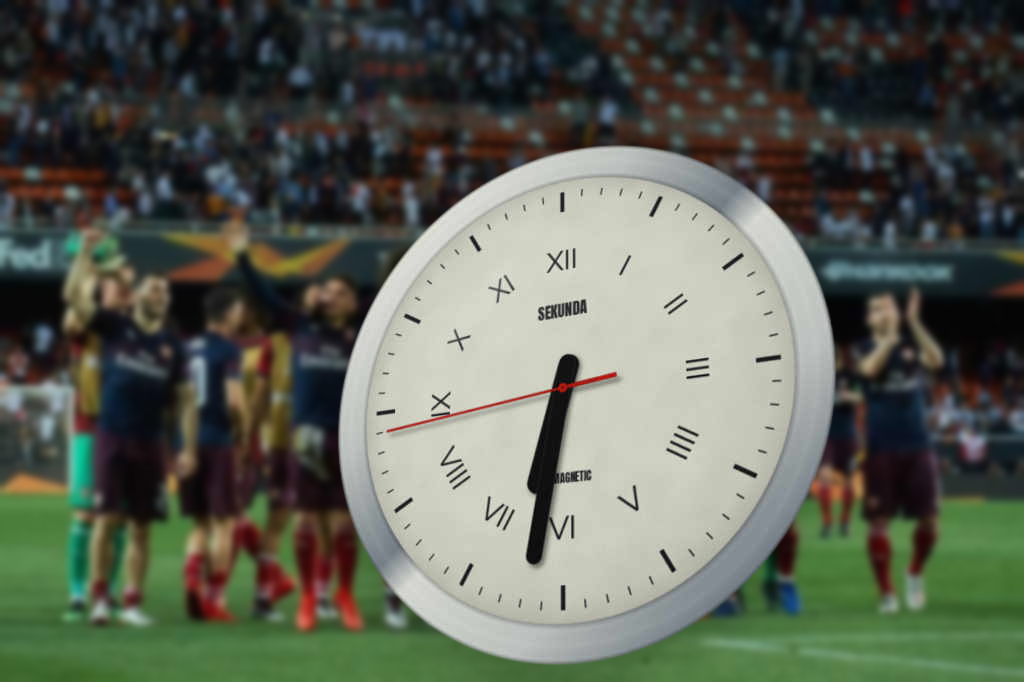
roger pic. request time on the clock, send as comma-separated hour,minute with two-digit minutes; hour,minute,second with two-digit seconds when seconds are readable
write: 6,31,44
